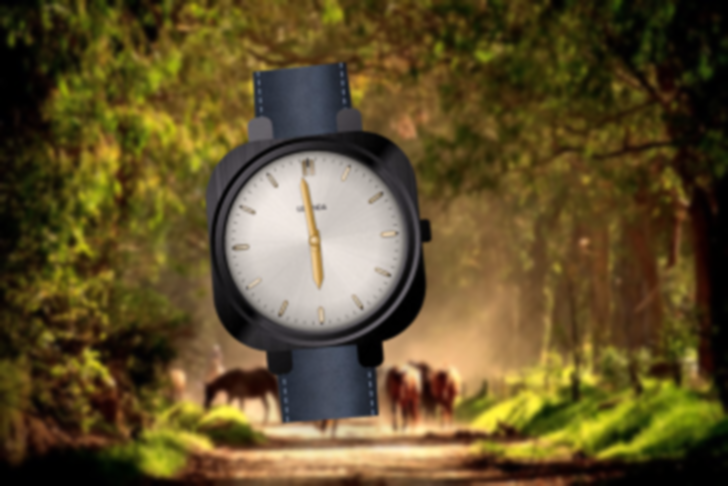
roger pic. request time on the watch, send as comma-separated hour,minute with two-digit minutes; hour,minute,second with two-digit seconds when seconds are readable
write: 5,59
